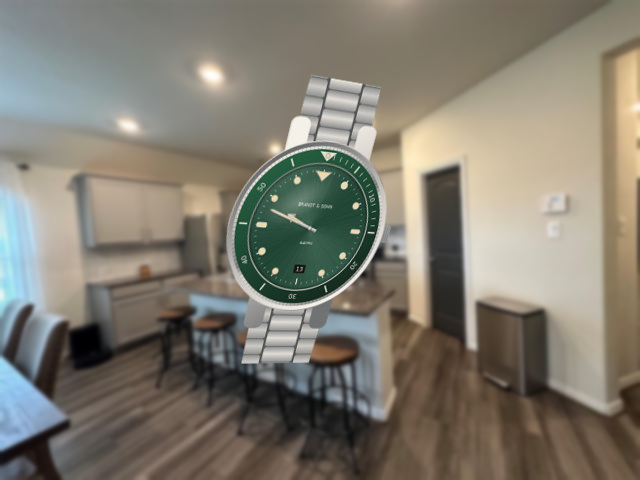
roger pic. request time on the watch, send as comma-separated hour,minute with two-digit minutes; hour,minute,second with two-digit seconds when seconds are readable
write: 9,48
